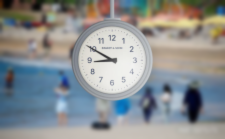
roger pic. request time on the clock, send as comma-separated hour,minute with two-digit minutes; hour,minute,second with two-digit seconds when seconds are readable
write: 8,50
